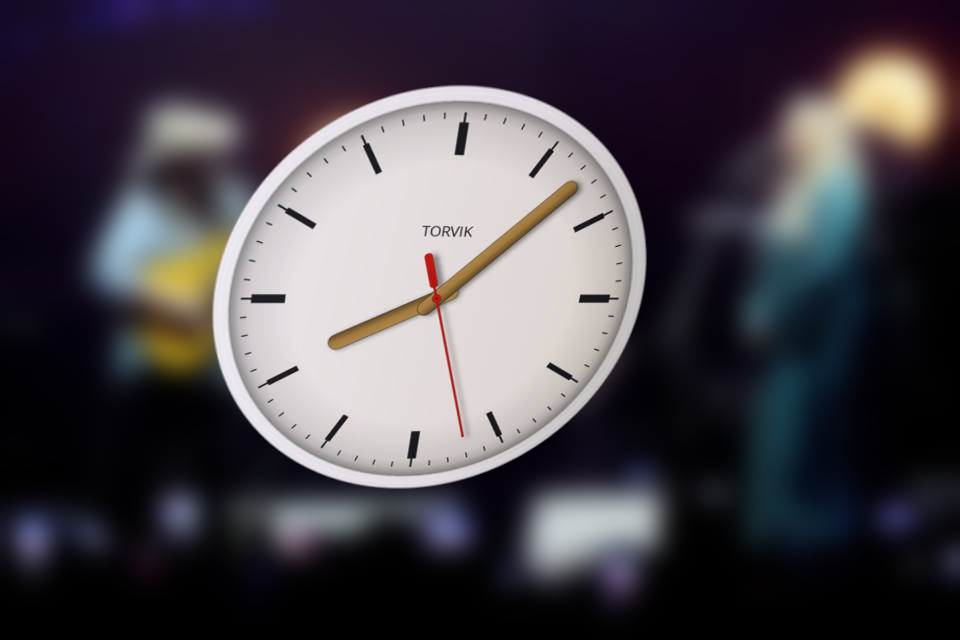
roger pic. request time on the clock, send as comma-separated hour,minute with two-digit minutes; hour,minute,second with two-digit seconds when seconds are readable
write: 8,07,27
